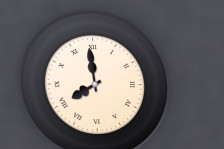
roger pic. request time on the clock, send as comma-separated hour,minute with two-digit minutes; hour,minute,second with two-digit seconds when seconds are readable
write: 7,59
